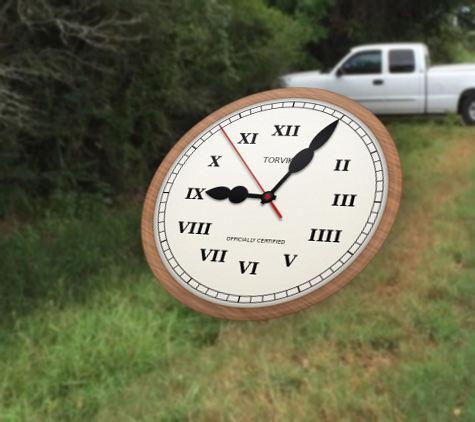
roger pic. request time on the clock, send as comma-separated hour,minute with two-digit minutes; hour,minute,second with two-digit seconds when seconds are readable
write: 9,04,53
